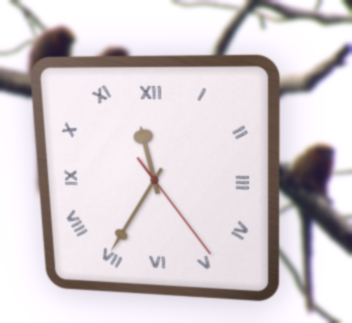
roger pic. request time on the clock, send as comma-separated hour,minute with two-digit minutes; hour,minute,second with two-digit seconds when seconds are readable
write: 11,35,24
